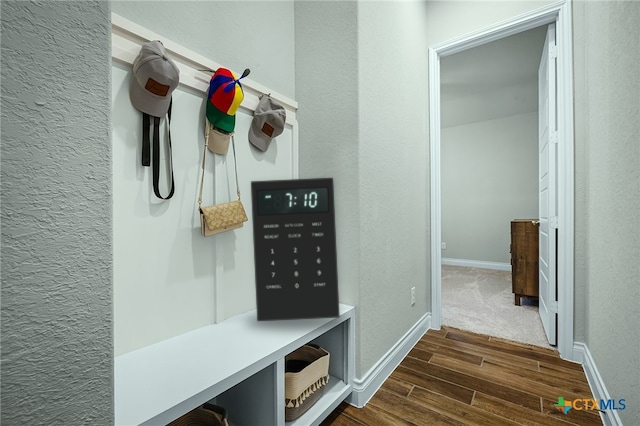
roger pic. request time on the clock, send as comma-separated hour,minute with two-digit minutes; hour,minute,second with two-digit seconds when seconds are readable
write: 7,10
